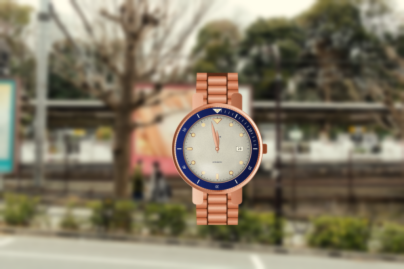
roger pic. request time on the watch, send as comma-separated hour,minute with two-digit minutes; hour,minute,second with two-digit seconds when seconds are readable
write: 11,58
